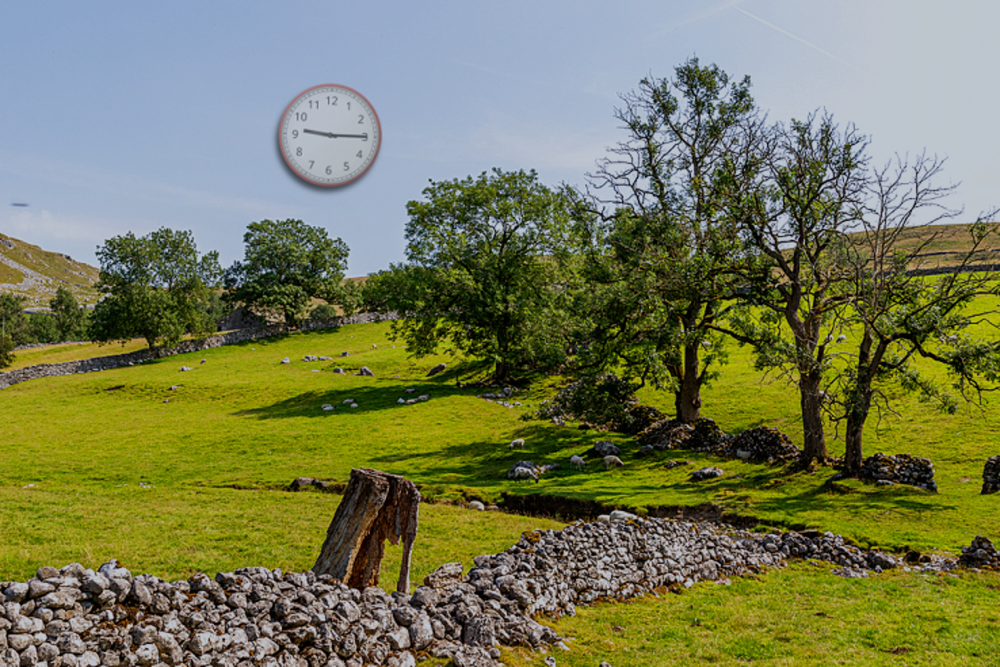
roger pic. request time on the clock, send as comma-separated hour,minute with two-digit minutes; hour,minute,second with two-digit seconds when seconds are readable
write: 9,15
